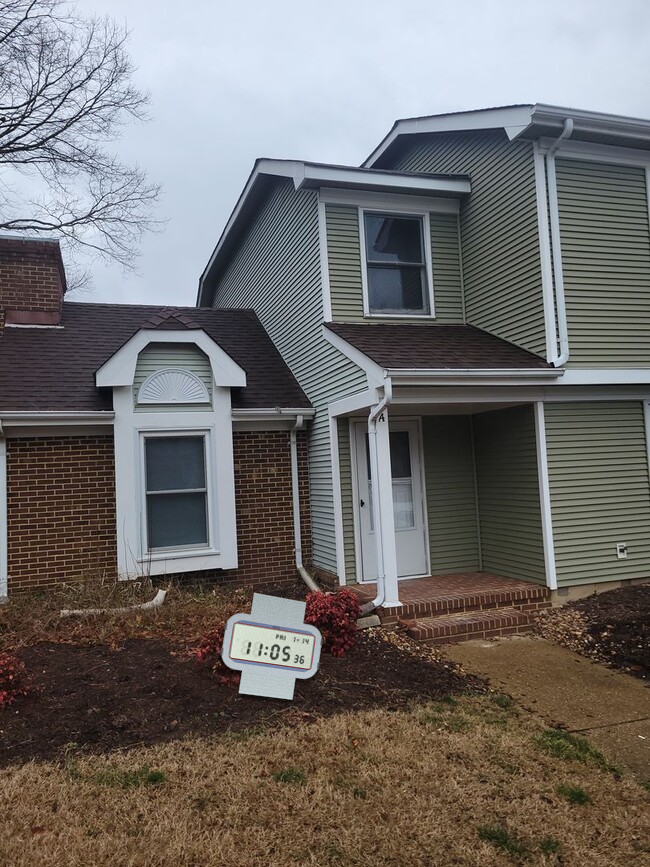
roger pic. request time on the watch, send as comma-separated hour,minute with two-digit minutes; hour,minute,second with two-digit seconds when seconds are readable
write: 11,05,36
